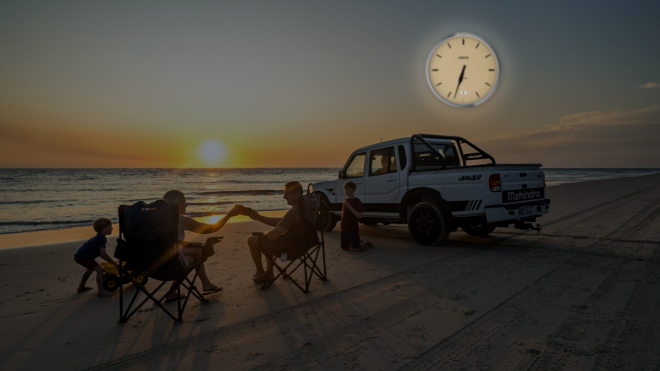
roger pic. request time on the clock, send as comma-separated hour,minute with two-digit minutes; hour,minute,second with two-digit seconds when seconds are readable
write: 6,33
